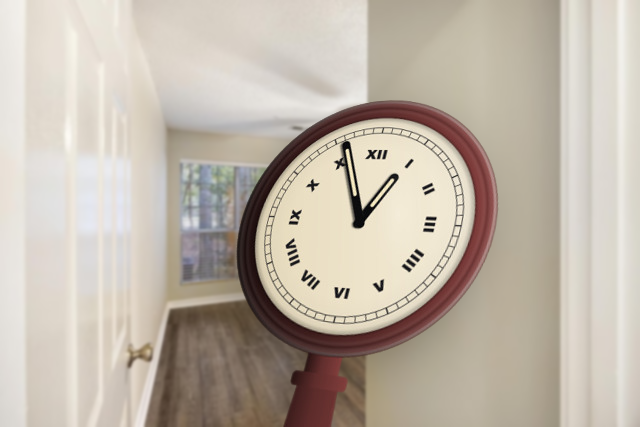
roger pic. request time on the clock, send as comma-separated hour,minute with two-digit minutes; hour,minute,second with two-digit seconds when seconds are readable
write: 12,56
